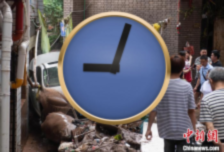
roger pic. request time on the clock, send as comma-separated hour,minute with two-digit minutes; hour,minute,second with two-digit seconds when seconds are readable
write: 9,03
